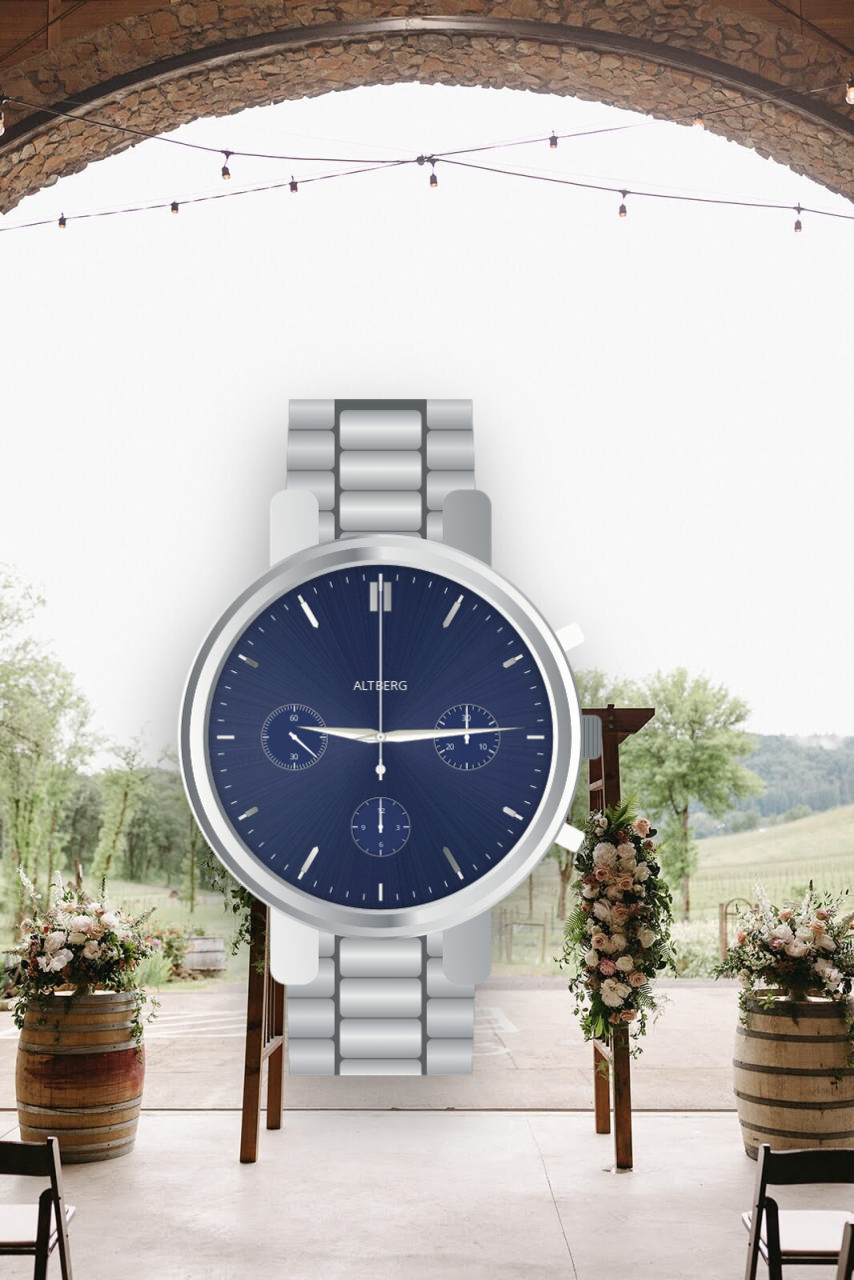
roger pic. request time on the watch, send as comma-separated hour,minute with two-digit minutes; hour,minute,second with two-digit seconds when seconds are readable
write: 9,14,22
